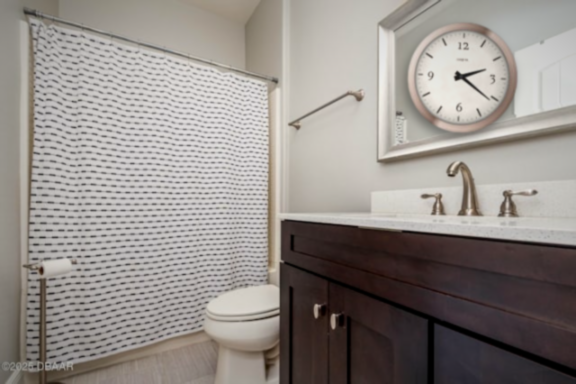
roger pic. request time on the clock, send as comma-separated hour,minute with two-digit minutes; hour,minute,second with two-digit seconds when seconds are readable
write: 2,21
